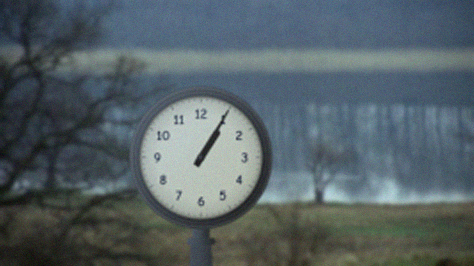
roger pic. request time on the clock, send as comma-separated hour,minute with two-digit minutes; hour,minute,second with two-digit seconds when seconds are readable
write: 1,05
